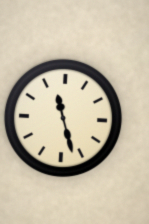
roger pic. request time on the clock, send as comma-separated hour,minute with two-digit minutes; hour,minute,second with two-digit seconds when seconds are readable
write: 11,27
